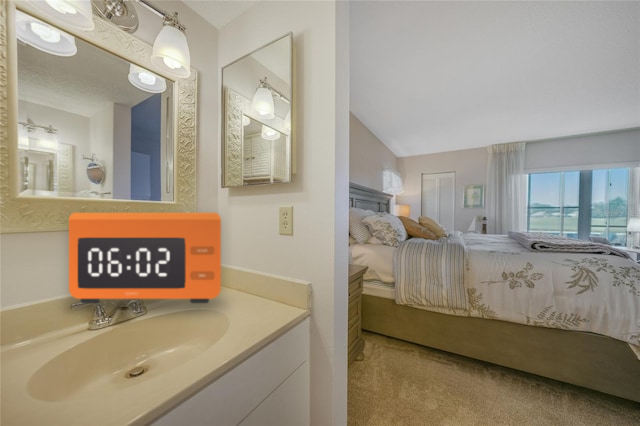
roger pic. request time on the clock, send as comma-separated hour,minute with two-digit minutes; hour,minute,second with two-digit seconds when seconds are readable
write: 6,02
